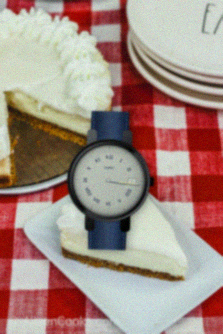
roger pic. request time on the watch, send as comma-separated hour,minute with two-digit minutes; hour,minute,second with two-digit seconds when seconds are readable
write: 3,16
